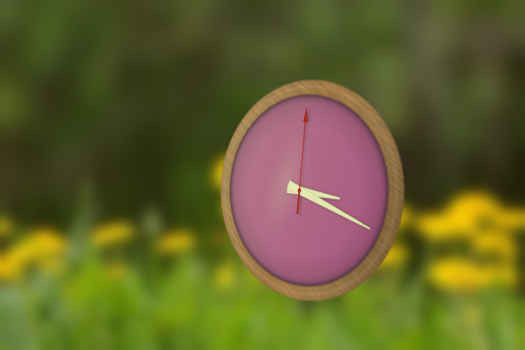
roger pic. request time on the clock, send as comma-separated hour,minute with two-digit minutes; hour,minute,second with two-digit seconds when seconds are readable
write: 3,19,01
